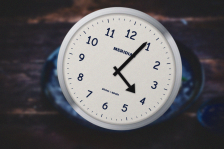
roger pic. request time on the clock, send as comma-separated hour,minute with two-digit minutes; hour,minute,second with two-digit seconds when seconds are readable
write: 4,04
